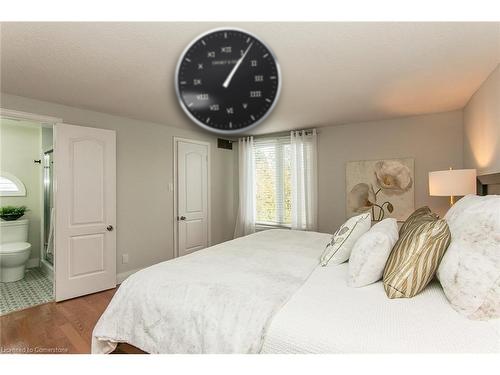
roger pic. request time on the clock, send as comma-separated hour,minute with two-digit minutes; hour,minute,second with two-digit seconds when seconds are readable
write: 1,06
